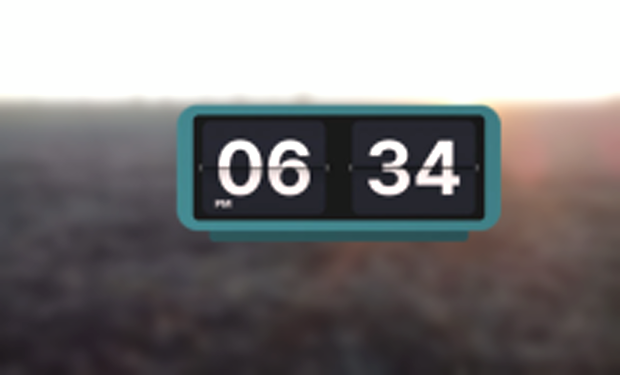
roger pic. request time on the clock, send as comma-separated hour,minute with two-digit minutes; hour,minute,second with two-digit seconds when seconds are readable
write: 6,34
